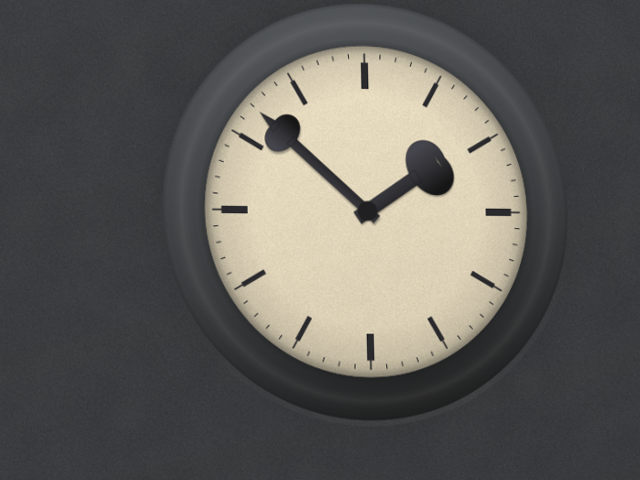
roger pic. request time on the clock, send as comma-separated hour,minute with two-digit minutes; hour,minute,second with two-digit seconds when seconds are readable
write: 1,52
